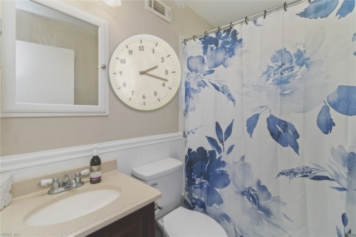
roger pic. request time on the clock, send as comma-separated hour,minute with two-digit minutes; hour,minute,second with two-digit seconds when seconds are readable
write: 2,18
